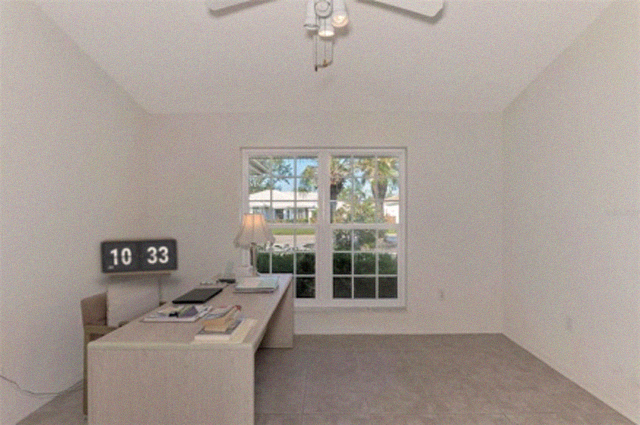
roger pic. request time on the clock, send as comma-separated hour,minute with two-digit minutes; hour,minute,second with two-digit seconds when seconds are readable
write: 10,33
